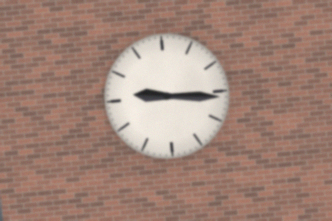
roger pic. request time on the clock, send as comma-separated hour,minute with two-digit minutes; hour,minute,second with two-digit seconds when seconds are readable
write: 9,16
